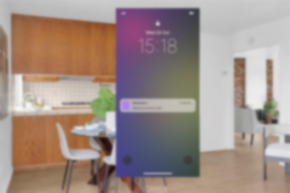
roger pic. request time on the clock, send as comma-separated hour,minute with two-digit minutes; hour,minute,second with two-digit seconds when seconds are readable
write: 15,18
